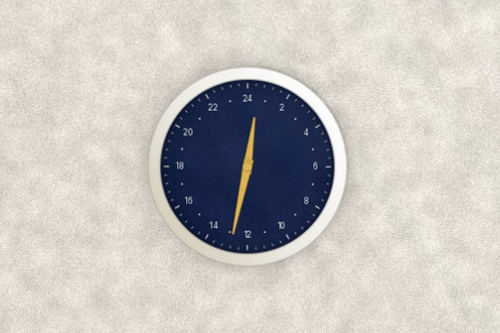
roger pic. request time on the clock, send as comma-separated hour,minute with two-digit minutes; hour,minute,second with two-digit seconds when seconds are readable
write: 0,32
